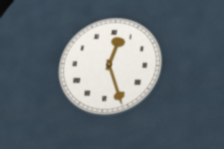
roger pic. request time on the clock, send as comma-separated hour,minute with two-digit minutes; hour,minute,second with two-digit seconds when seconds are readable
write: 12,26
